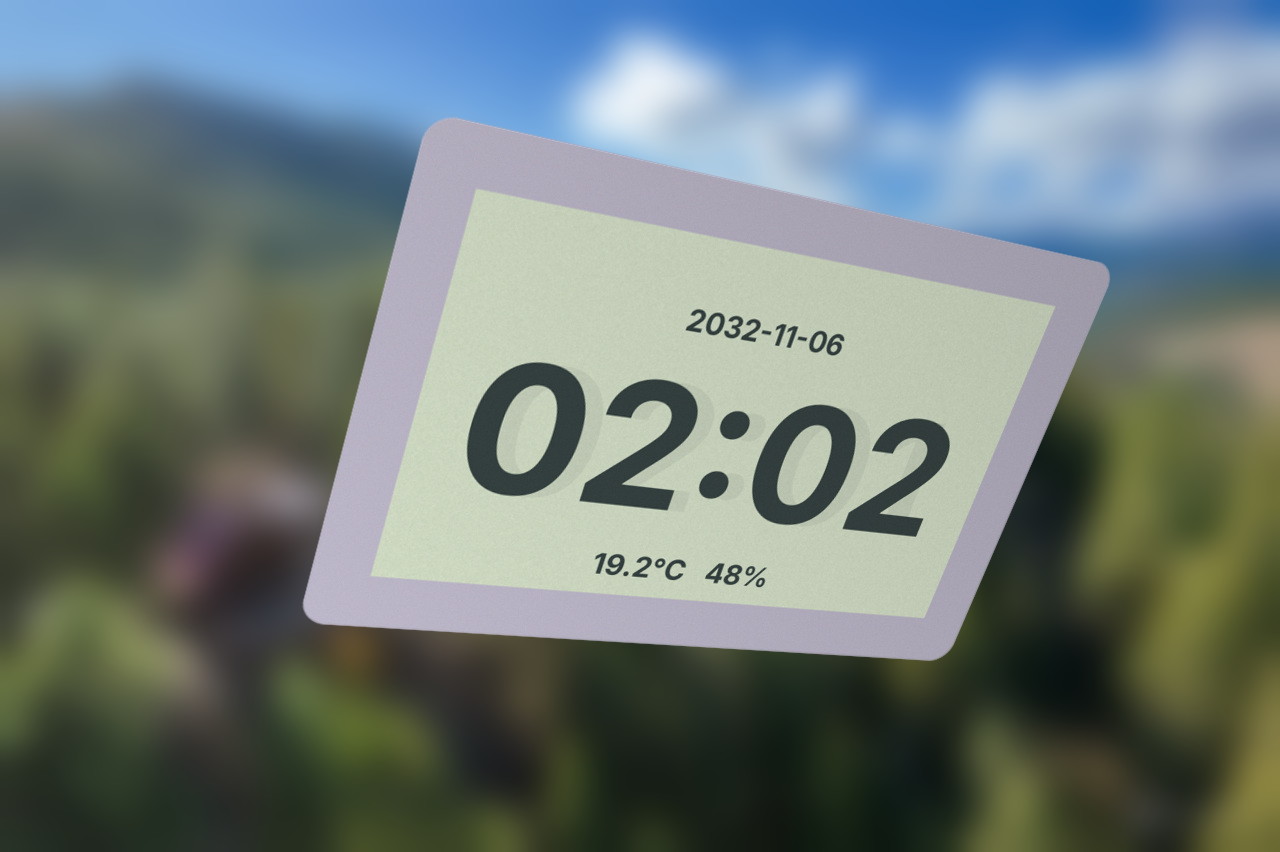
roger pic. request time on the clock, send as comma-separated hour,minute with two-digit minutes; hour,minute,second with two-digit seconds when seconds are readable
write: 2,02
